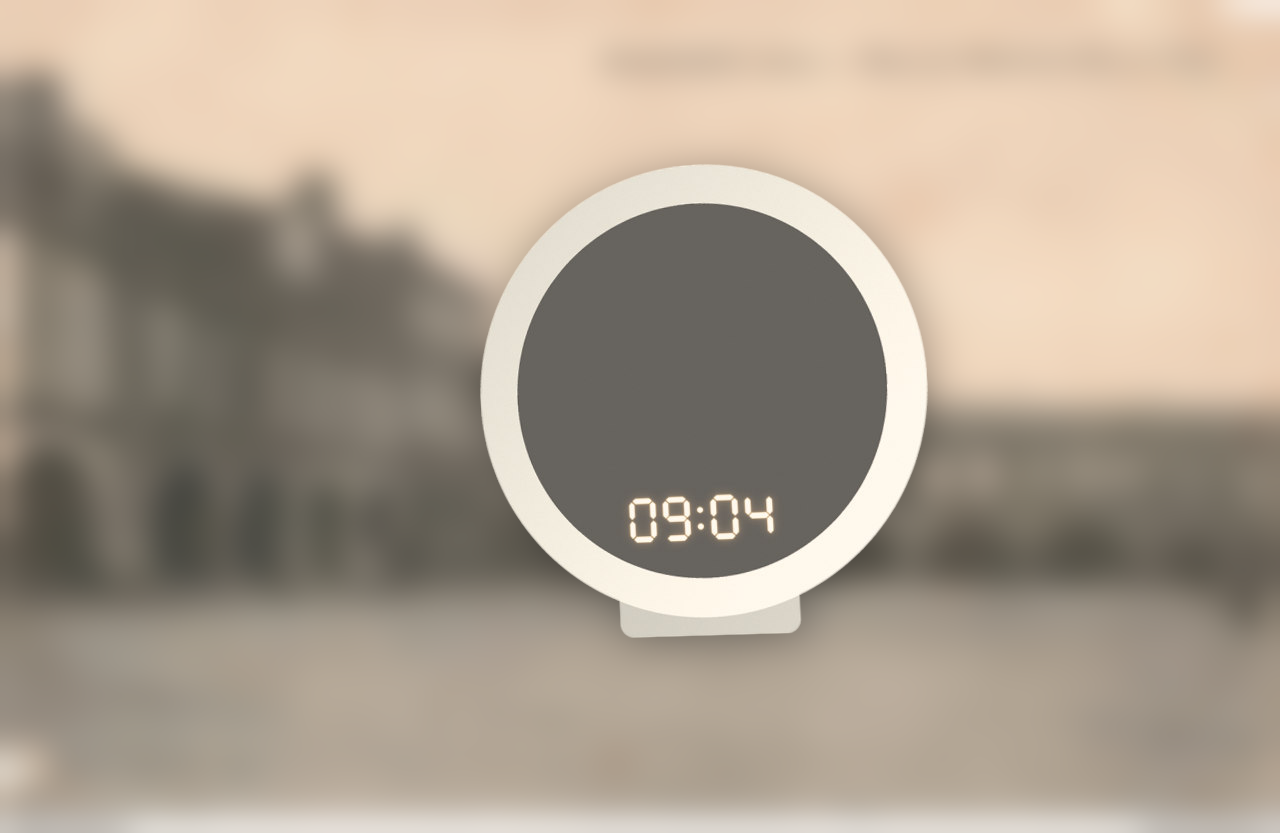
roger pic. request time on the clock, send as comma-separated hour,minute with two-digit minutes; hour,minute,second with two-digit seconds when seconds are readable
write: 9,04
